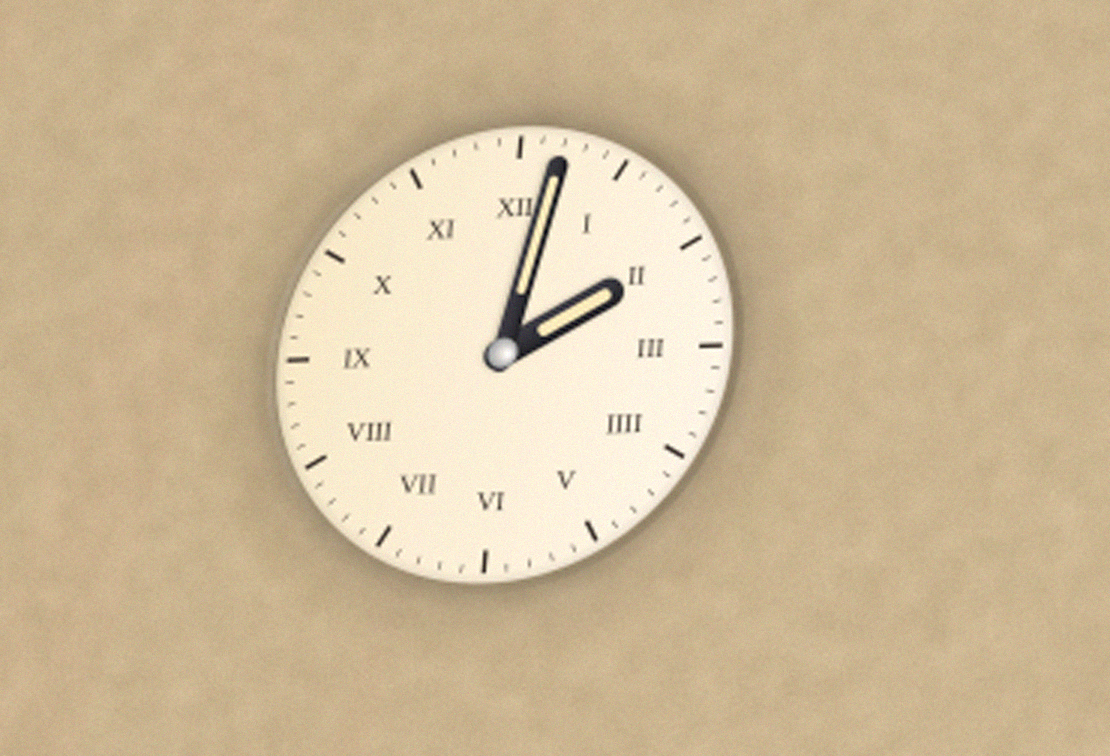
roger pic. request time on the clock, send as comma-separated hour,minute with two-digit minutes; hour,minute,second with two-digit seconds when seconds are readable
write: 2,02
